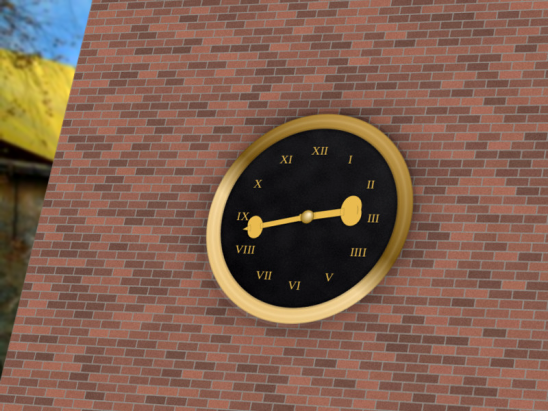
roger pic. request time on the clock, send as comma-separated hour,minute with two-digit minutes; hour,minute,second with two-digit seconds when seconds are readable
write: 2,43
